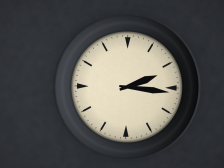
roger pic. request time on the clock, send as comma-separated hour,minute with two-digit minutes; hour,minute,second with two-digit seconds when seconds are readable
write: 2,16
